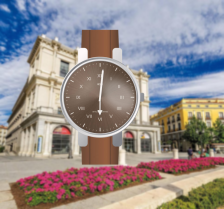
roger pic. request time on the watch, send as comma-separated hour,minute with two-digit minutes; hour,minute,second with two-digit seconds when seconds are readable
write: 6,01
